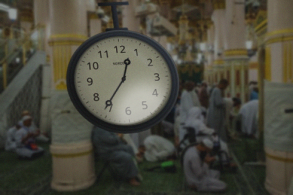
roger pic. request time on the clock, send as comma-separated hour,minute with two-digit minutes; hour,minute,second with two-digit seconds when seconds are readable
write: 12,36
